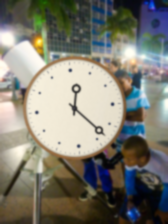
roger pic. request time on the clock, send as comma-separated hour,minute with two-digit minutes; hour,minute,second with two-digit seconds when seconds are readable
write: 12,23
